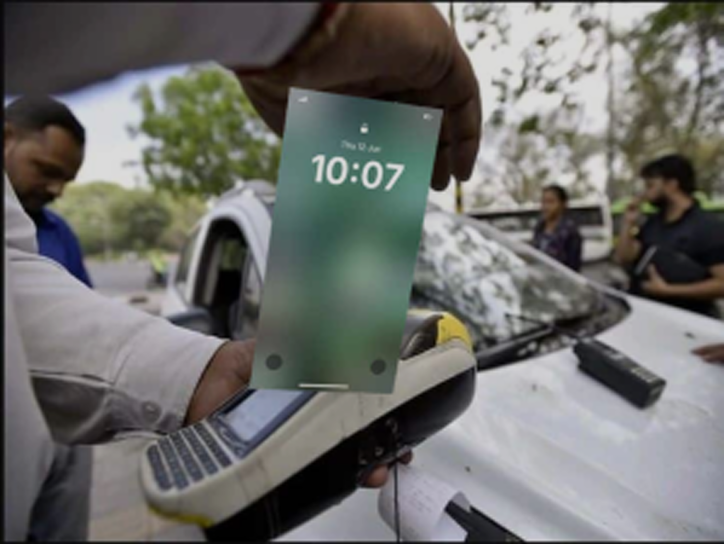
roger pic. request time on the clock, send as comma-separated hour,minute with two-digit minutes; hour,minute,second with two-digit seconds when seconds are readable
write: 10,07
